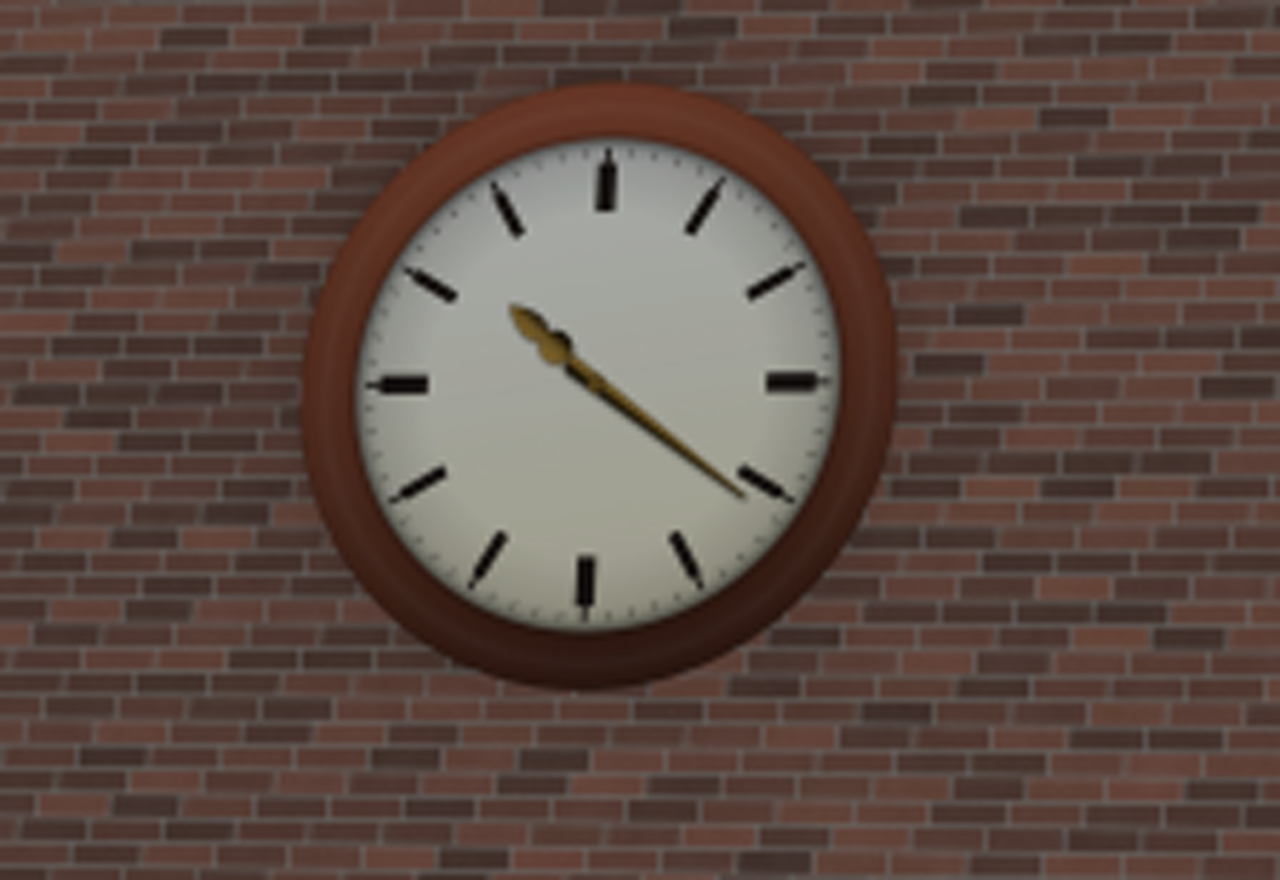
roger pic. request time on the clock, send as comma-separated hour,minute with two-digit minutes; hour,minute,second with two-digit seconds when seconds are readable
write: 10,21
